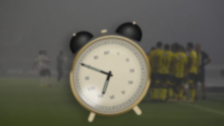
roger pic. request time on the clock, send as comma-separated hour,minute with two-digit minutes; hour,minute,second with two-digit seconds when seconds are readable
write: 6,50
